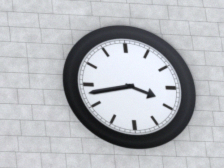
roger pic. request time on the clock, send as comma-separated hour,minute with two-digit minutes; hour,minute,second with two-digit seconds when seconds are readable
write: 3,43
